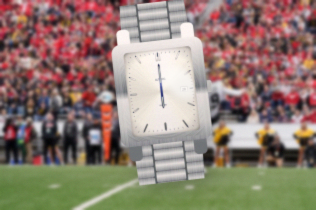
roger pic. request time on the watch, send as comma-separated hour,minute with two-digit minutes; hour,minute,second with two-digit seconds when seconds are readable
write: 6,00
